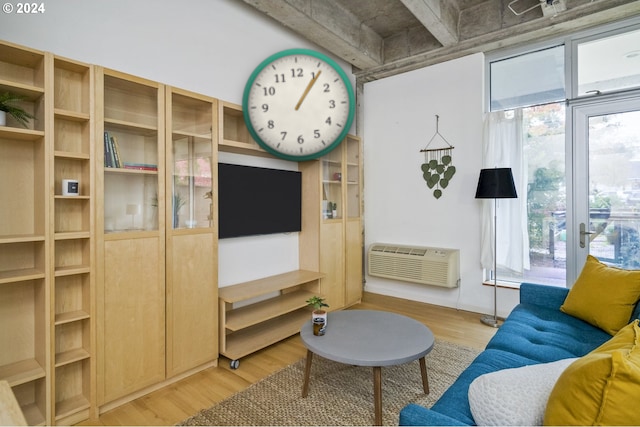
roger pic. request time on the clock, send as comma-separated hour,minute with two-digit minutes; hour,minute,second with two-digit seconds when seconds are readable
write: 1,06
